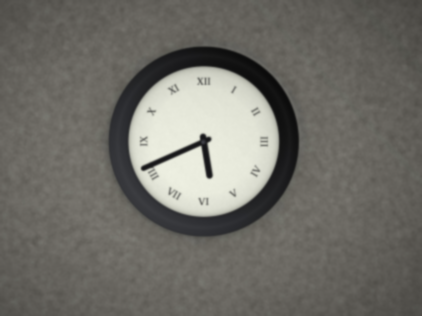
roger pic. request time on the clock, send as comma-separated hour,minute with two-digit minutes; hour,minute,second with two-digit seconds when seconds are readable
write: 5,41
